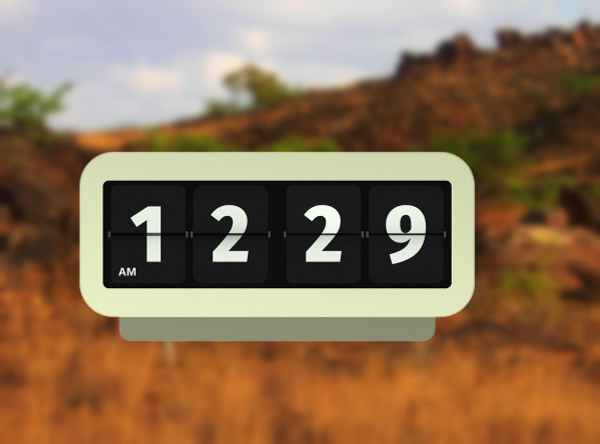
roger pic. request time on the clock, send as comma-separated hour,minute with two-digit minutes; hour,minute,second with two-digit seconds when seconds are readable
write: 12,29
